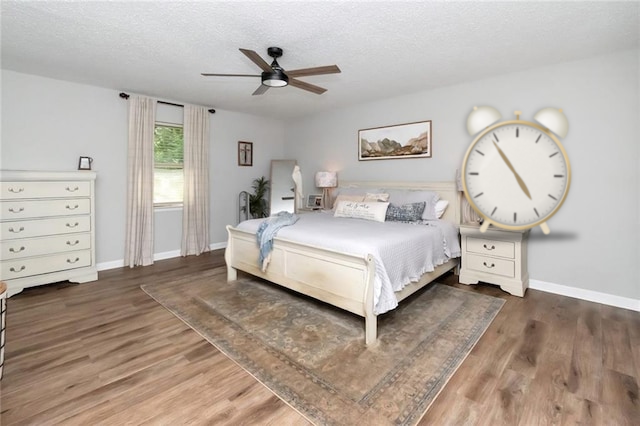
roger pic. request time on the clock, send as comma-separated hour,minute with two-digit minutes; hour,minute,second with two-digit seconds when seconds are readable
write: 4,54
